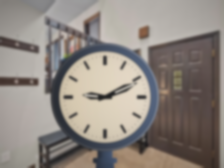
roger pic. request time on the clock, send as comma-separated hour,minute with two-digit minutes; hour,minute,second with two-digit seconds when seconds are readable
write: 9,11
